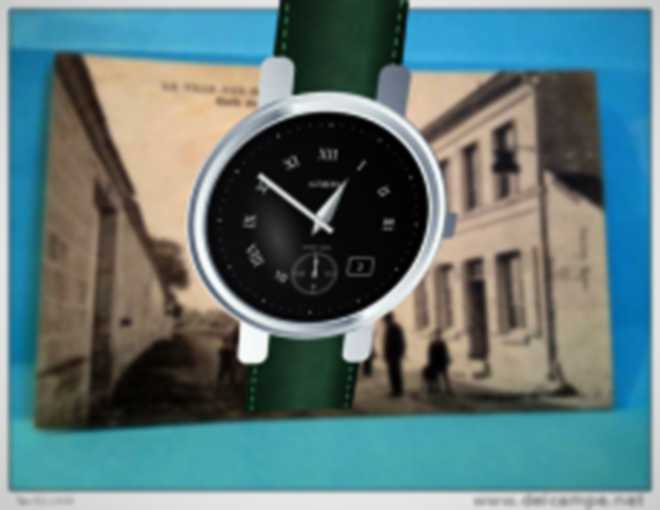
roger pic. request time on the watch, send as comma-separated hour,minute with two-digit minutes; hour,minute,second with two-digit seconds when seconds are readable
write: 12,51
